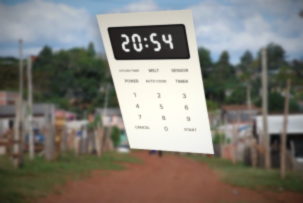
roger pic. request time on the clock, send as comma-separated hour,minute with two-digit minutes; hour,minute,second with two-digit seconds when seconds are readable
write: 20,54
